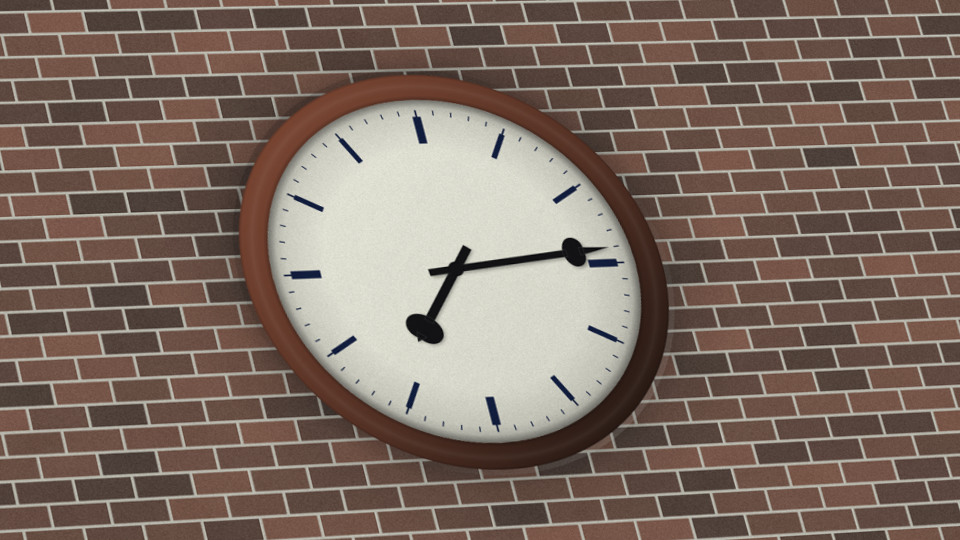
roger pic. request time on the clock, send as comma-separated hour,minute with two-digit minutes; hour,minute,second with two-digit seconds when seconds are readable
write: 7,14
